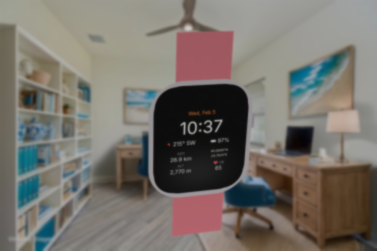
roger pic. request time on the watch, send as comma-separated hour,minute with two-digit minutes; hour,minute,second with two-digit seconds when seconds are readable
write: 10,37
